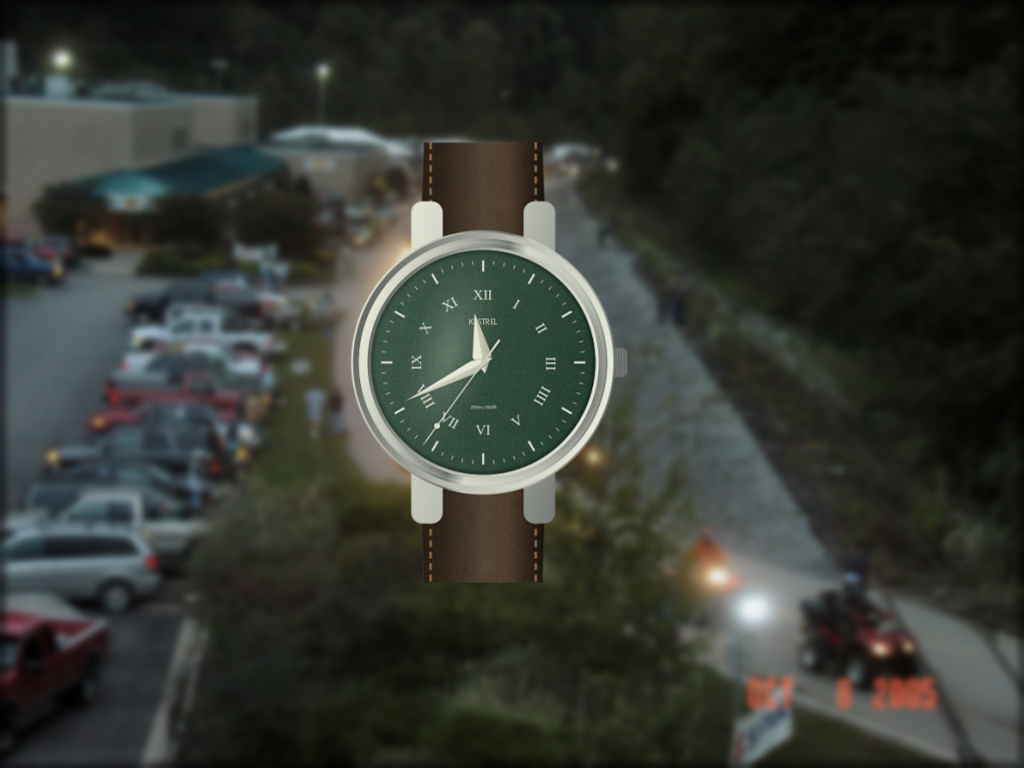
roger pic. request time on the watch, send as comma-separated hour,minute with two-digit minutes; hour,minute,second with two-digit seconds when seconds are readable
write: 11,40,36
